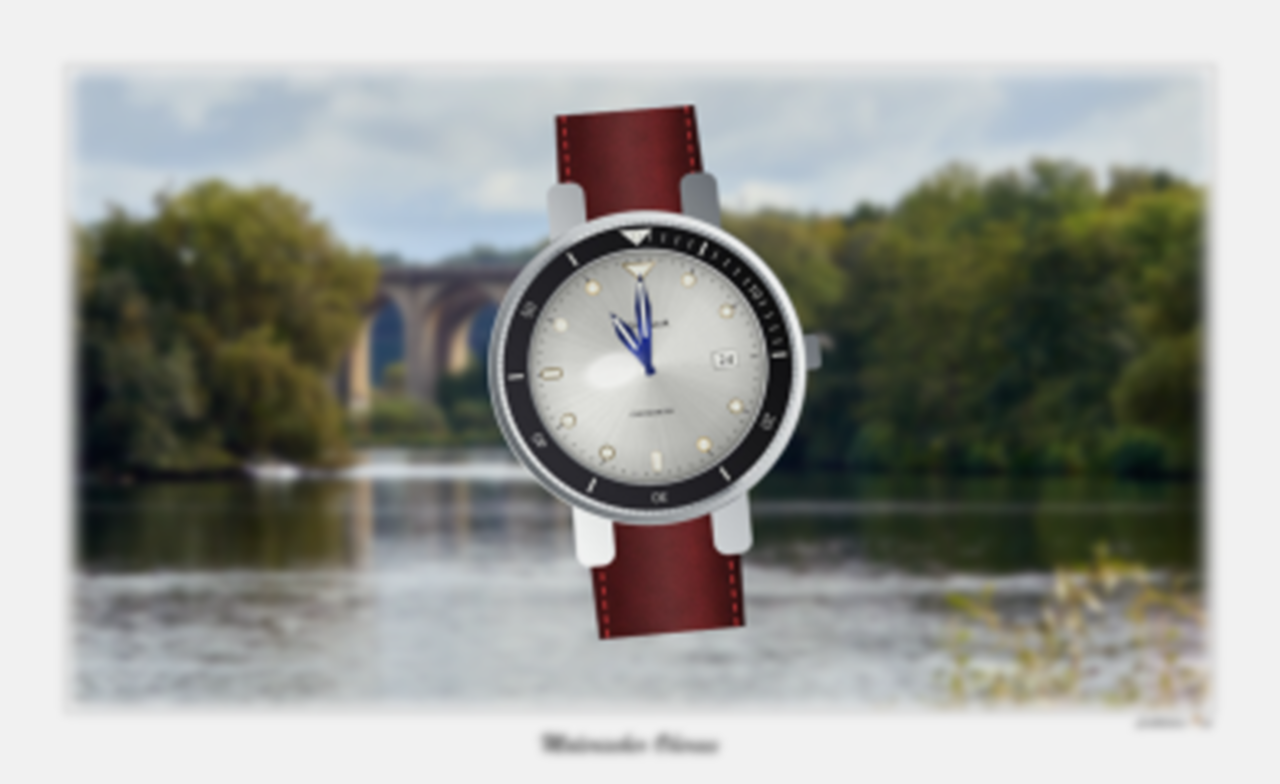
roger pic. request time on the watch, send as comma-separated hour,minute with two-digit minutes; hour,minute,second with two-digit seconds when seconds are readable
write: 11,00
